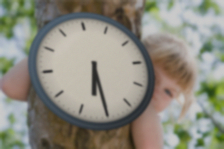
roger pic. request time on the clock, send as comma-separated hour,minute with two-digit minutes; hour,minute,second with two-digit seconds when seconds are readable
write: 6,30
